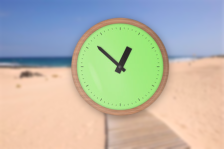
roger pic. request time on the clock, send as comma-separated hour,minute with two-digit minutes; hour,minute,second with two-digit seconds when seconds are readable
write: 12,52
